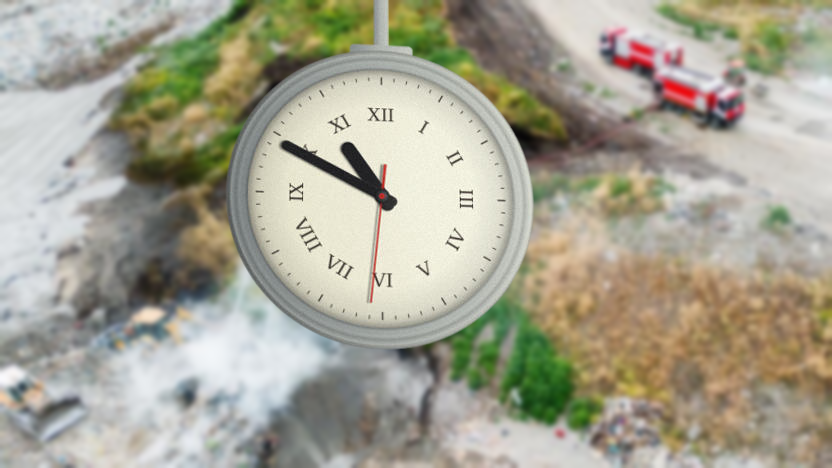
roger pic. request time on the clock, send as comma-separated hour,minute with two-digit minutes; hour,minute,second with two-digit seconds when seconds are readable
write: 10,49,31
